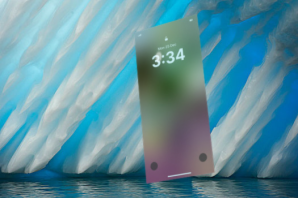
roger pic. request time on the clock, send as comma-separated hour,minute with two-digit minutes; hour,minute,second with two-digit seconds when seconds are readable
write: 3,34
